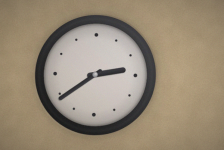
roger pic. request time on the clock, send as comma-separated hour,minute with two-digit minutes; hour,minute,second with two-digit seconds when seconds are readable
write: 2,39
